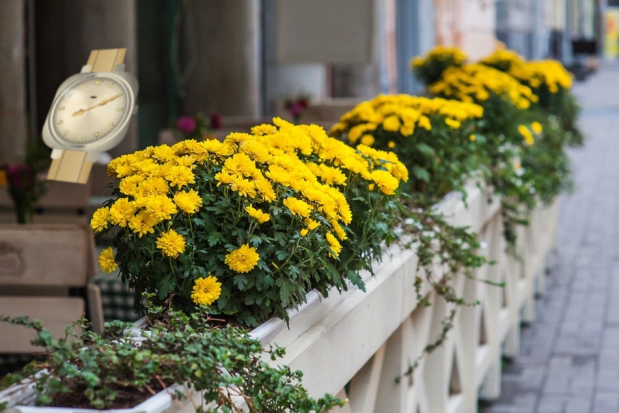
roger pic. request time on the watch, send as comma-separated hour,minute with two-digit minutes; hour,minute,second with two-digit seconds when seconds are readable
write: 8,10
